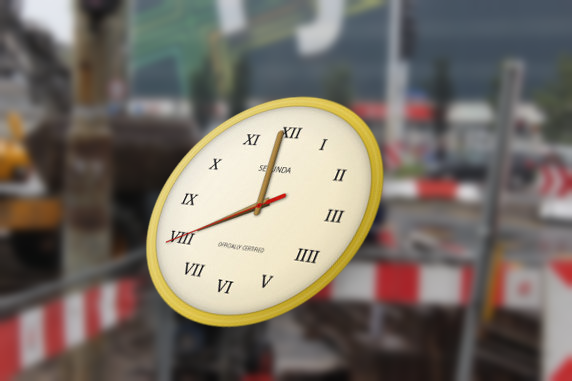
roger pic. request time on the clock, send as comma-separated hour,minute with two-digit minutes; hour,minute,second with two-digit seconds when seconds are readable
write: 7,58,40
